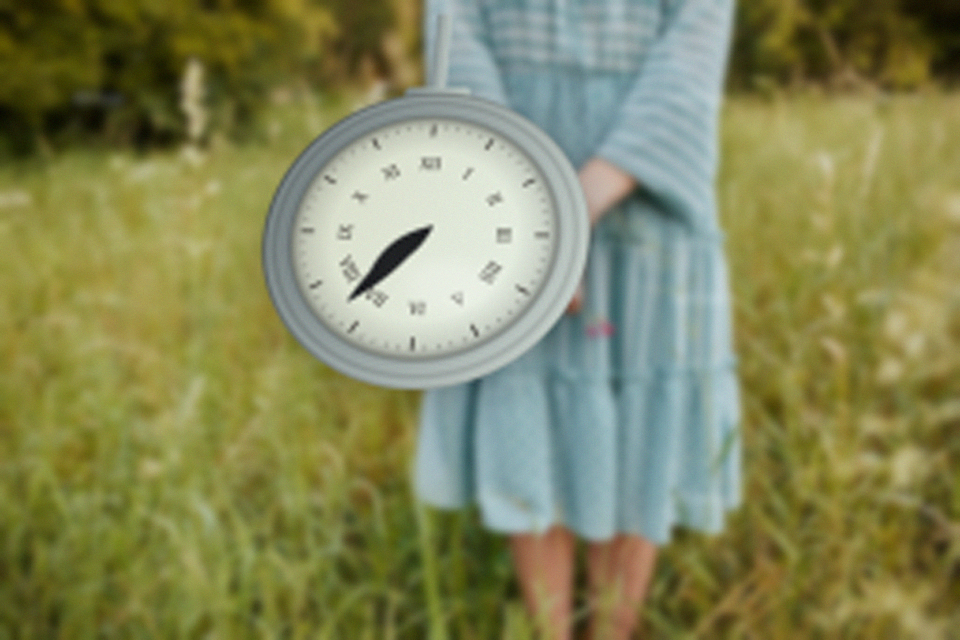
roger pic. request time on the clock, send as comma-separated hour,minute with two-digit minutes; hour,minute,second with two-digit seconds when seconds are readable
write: 7,37
